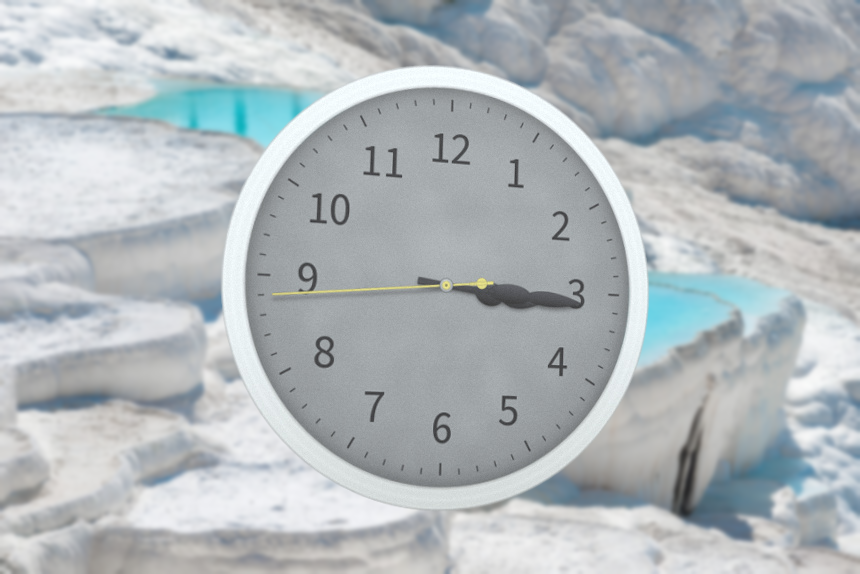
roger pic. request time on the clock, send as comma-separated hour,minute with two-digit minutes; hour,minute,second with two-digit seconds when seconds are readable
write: 3,15,44
